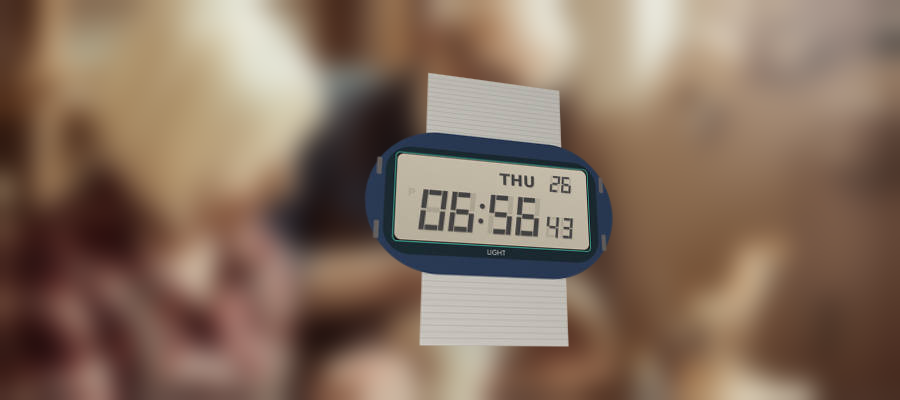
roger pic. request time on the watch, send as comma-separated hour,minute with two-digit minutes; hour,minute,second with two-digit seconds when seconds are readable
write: 6,56,43
